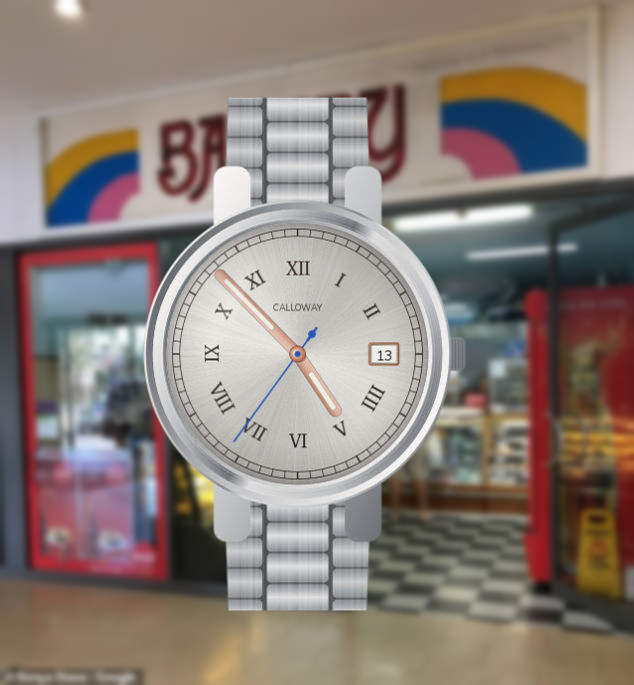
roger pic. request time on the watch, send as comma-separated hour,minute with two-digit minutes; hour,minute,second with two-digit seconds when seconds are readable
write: 4,52,36
